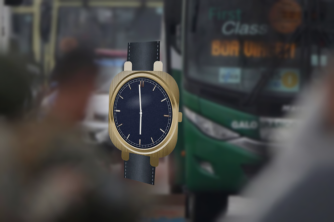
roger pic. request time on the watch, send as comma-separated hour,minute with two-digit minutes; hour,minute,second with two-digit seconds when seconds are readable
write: 5,59
